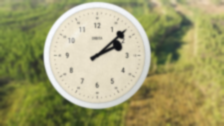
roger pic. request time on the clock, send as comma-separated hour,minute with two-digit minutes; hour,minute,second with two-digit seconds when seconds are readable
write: 2,08
